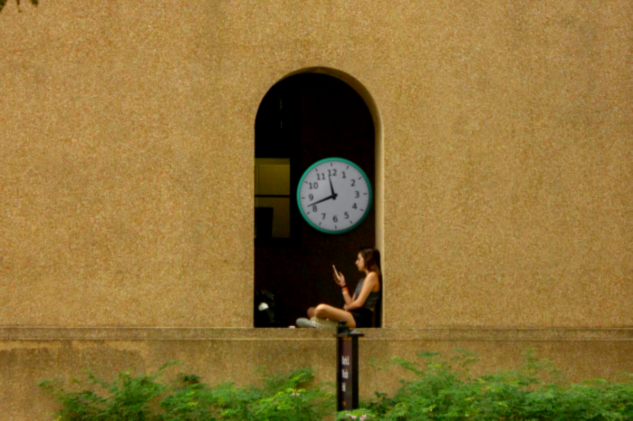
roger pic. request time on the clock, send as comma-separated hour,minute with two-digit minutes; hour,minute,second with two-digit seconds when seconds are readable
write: 11,42
